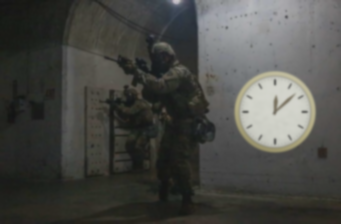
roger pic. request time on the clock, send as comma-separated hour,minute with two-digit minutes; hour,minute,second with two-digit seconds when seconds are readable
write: 12,08
